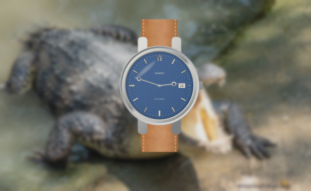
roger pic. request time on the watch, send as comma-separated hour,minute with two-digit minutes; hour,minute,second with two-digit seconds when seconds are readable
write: 2,48
